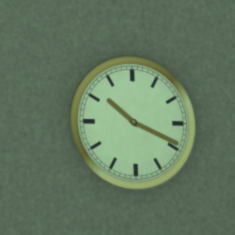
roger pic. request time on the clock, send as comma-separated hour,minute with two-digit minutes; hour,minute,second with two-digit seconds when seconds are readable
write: 10,19
